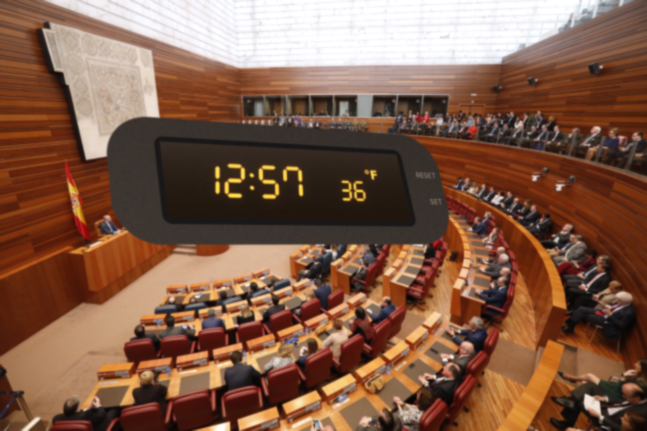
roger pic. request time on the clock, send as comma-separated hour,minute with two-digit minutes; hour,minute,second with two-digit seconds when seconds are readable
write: 12,57
